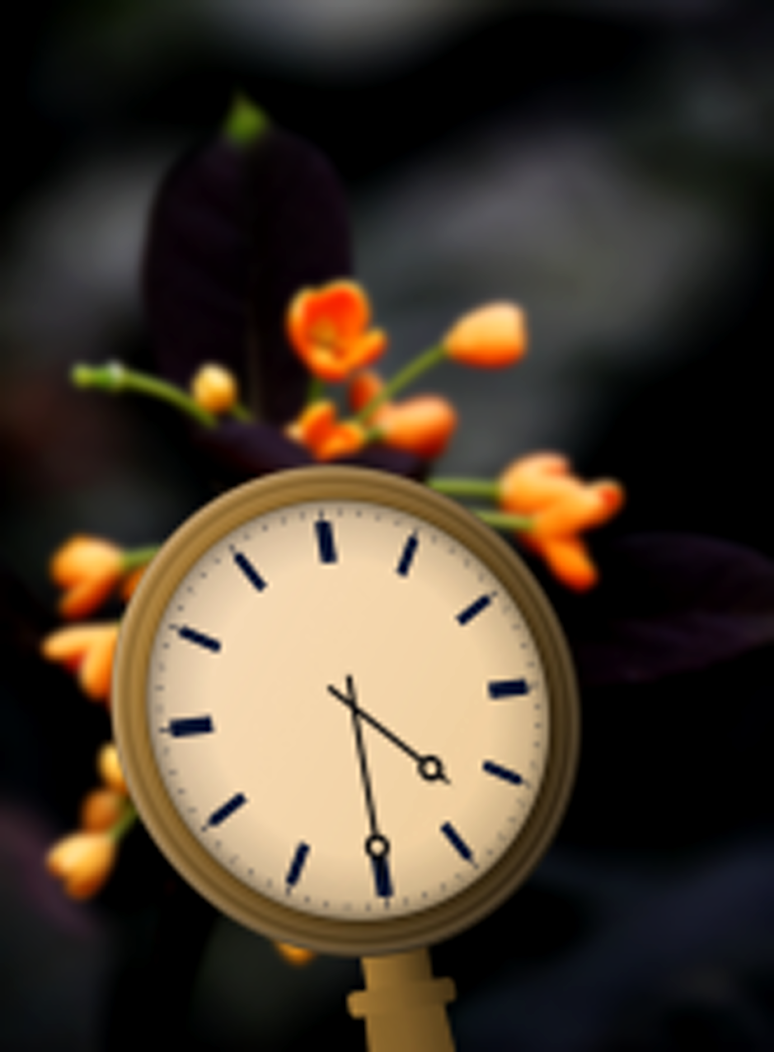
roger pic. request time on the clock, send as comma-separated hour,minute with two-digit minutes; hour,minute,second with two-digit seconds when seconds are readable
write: 4,30
